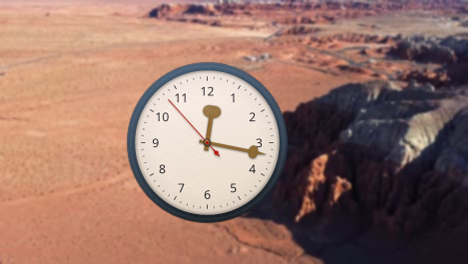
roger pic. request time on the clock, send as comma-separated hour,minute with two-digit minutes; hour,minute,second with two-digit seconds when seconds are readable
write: 12,16,53
